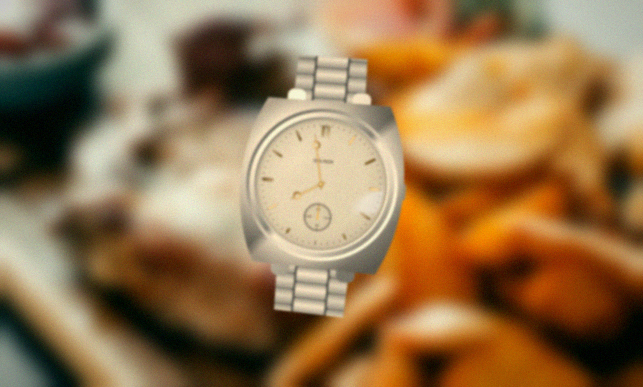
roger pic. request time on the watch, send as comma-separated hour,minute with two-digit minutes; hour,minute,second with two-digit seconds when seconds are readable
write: 7,58
